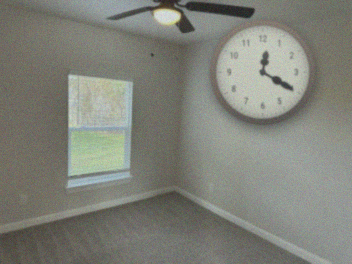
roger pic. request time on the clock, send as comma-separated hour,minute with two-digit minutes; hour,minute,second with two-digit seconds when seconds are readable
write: 12,20
